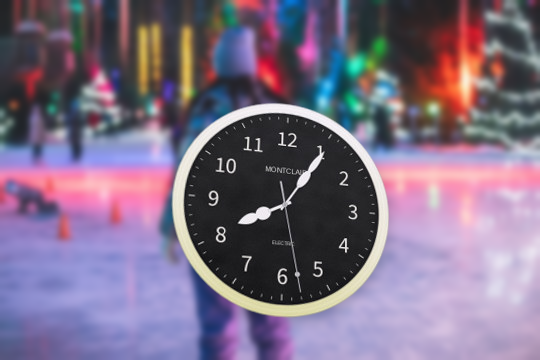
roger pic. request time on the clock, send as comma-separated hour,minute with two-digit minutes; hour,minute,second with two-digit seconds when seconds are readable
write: 8,05,28
